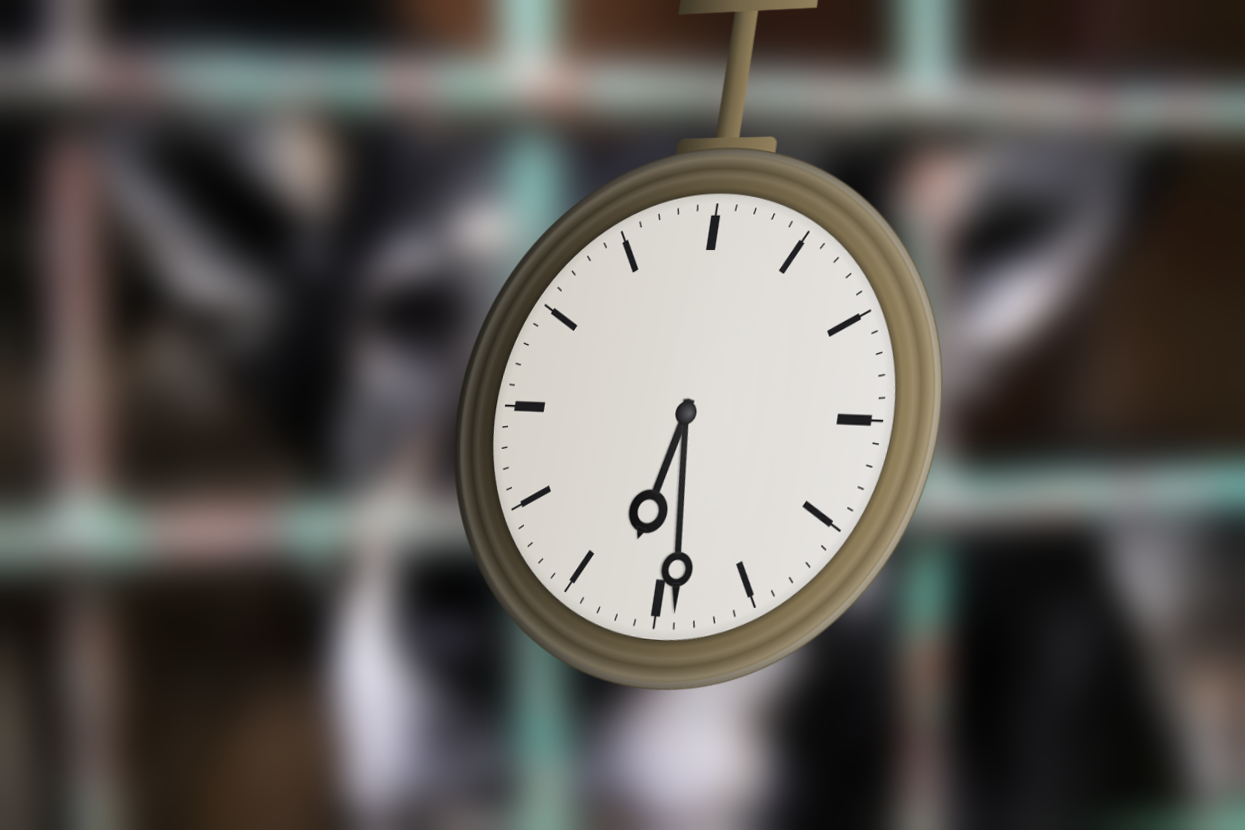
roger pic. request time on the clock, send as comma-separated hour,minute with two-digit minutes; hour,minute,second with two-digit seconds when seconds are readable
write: 6,29
